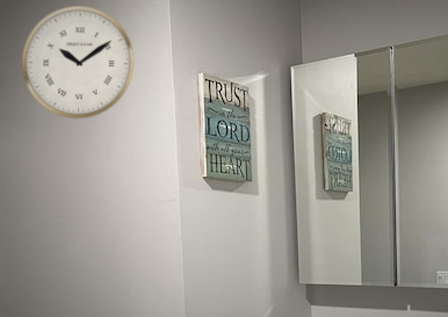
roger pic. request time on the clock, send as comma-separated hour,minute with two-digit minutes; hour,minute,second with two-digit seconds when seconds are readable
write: 10,09
